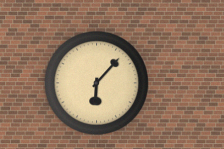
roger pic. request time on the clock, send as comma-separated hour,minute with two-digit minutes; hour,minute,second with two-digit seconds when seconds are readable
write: 6,07
